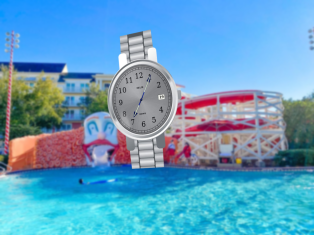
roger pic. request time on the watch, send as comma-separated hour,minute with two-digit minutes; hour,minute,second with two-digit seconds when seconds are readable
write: 7,05
